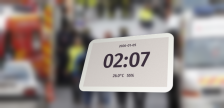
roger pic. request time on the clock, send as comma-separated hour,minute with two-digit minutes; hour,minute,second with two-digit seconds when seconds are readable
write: 2,07
